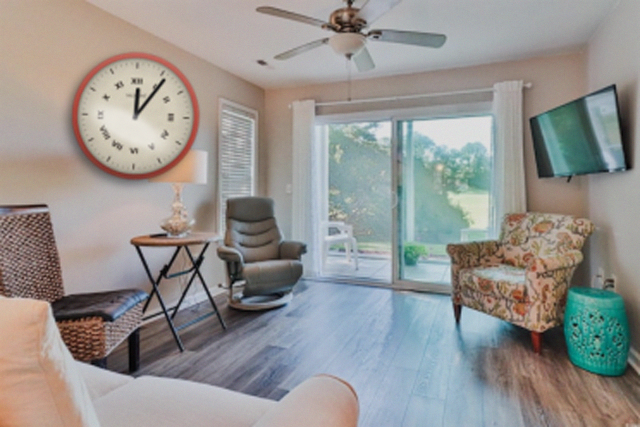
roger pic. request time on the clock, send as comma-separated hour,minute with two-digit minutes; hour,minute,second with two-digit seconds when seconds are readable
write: 12,06
